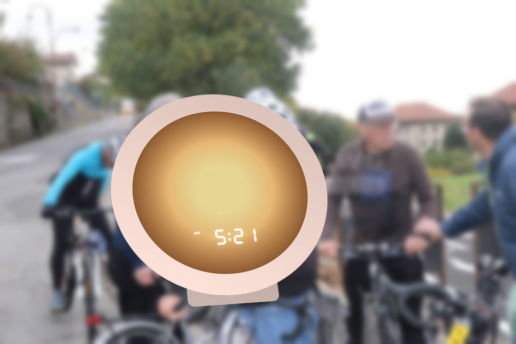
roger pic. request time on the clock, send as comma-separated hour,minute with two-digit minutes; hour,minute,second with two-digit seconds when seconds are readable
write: 5,21
